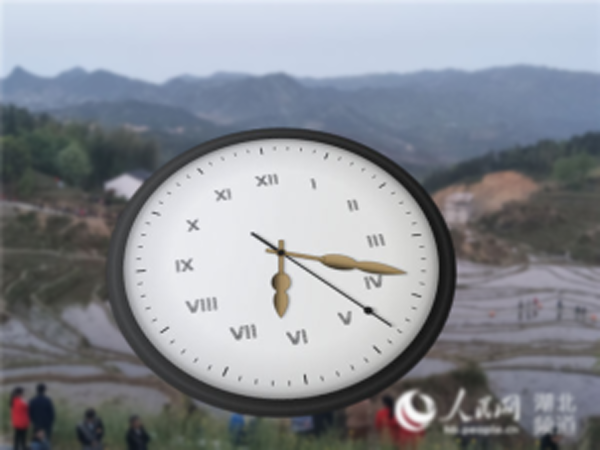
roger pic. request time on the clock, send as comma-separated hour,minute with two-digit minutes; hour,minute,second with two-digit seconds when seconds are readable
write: 6,18,23
